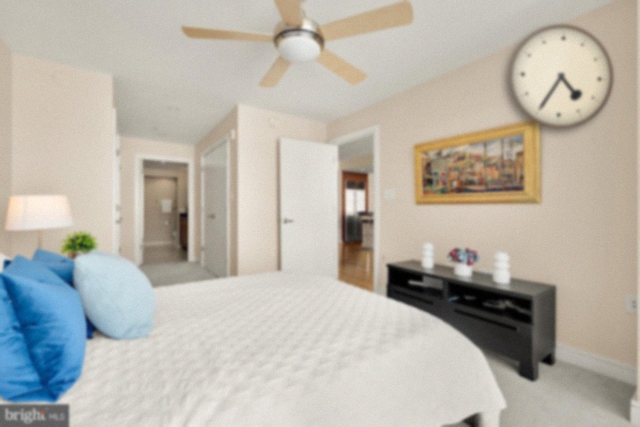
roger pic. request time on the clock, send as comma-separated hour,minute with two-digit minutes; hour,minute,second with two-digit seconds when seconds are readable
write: 4,35
